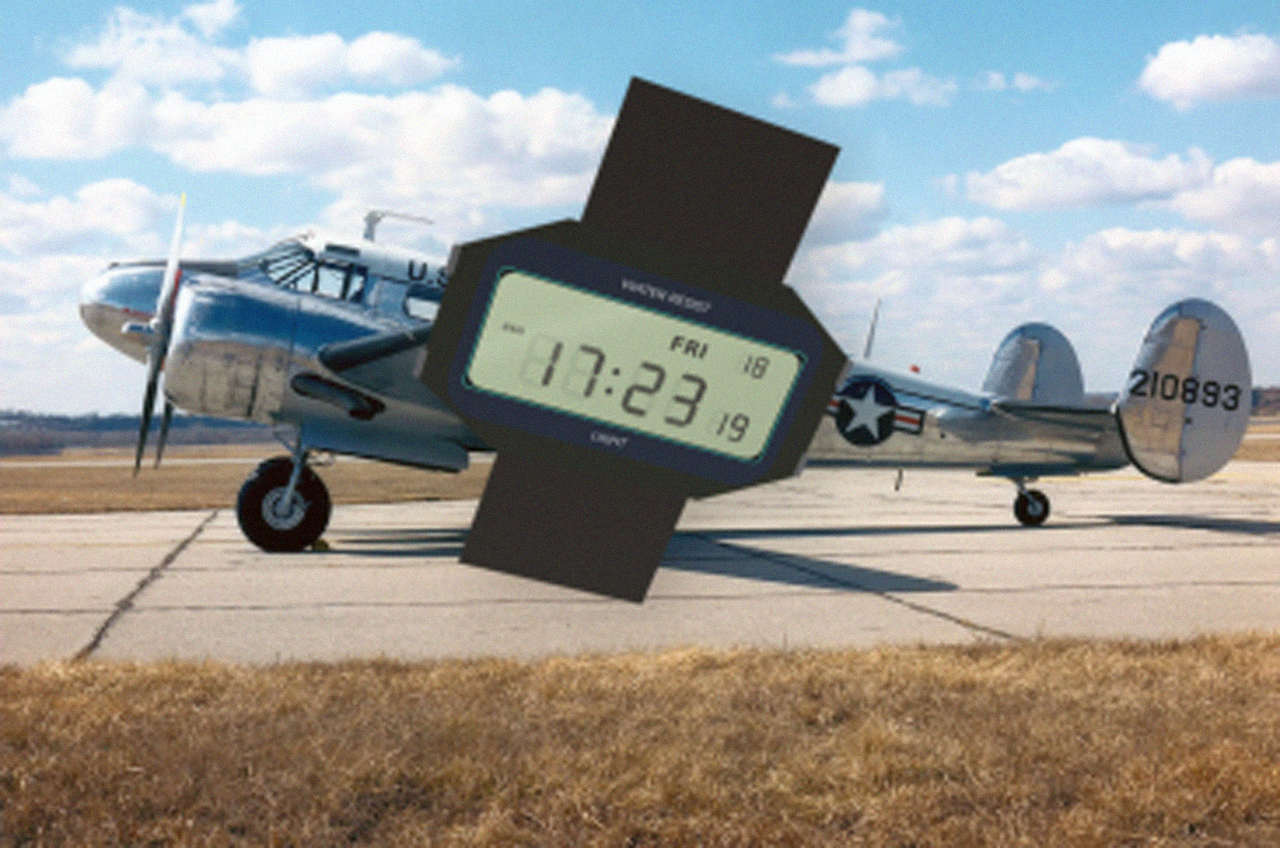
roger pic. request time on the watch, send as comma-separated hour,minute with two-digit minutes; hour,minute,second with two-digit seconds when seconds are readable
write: 17,23,19
